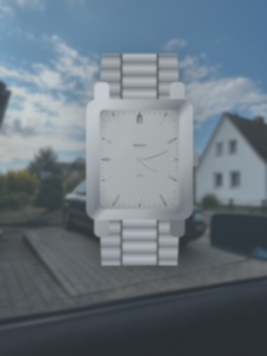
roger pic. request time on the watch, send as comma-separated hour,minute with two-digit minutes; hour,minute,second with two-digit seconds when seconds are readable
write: 4,12
